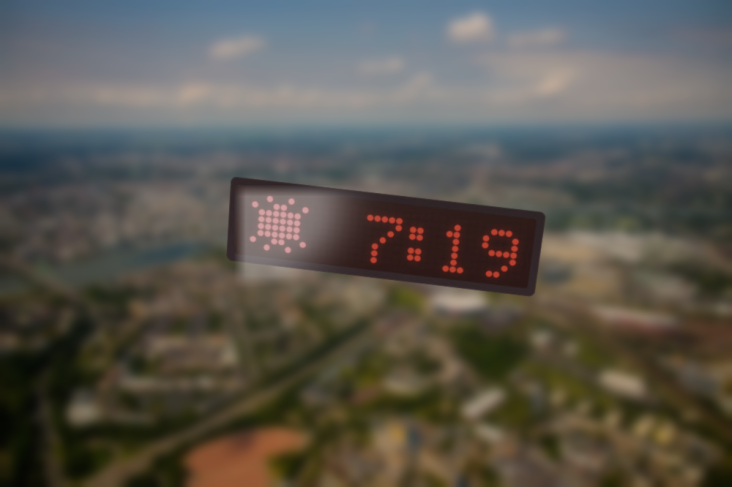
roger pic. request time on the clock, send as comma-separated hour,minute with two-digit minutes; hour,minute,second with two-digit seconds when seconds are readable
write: 7,19
